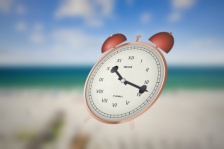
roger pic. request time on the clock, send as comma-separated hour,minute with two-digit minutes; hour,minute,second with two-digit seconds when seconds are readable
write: 10,18
